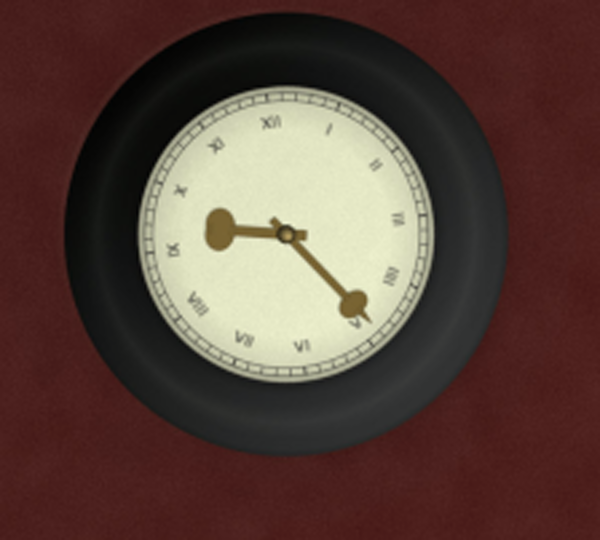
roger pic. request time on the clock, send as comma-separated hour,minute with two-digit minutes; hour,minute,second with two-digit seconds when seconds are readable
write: 9,24
